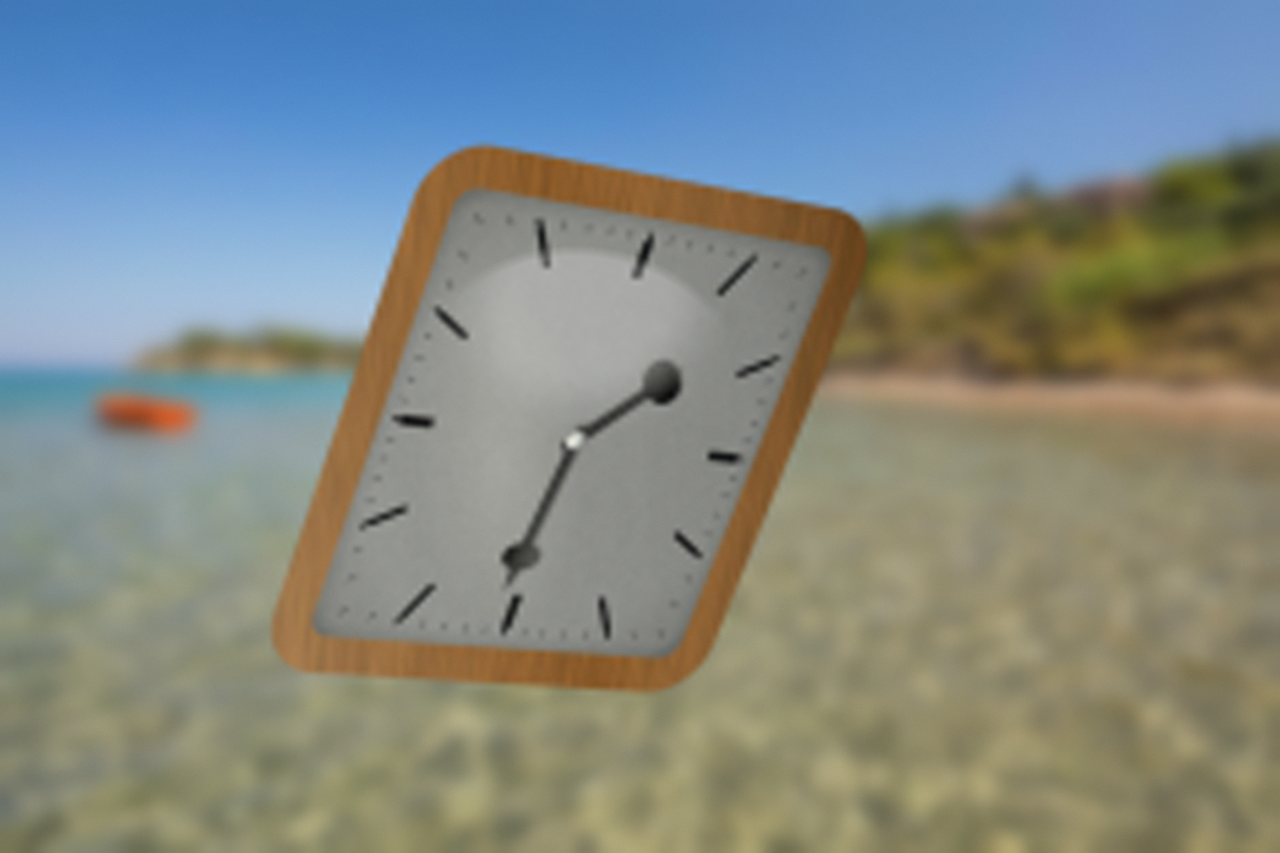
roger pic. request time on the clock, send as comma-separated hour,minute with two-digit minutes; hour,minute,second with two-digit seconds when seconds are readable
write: 1,31
